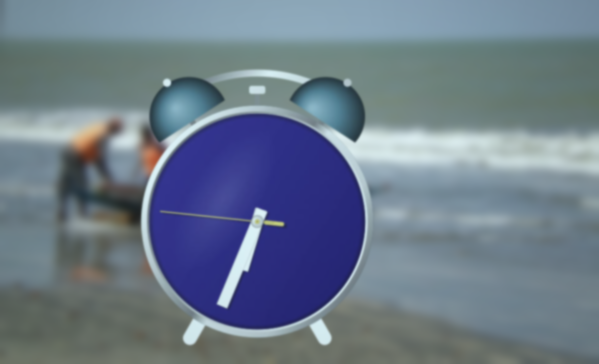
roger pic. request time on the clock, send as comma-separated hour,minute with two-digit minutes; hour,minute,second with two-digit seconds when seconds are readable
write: 6,33,46
